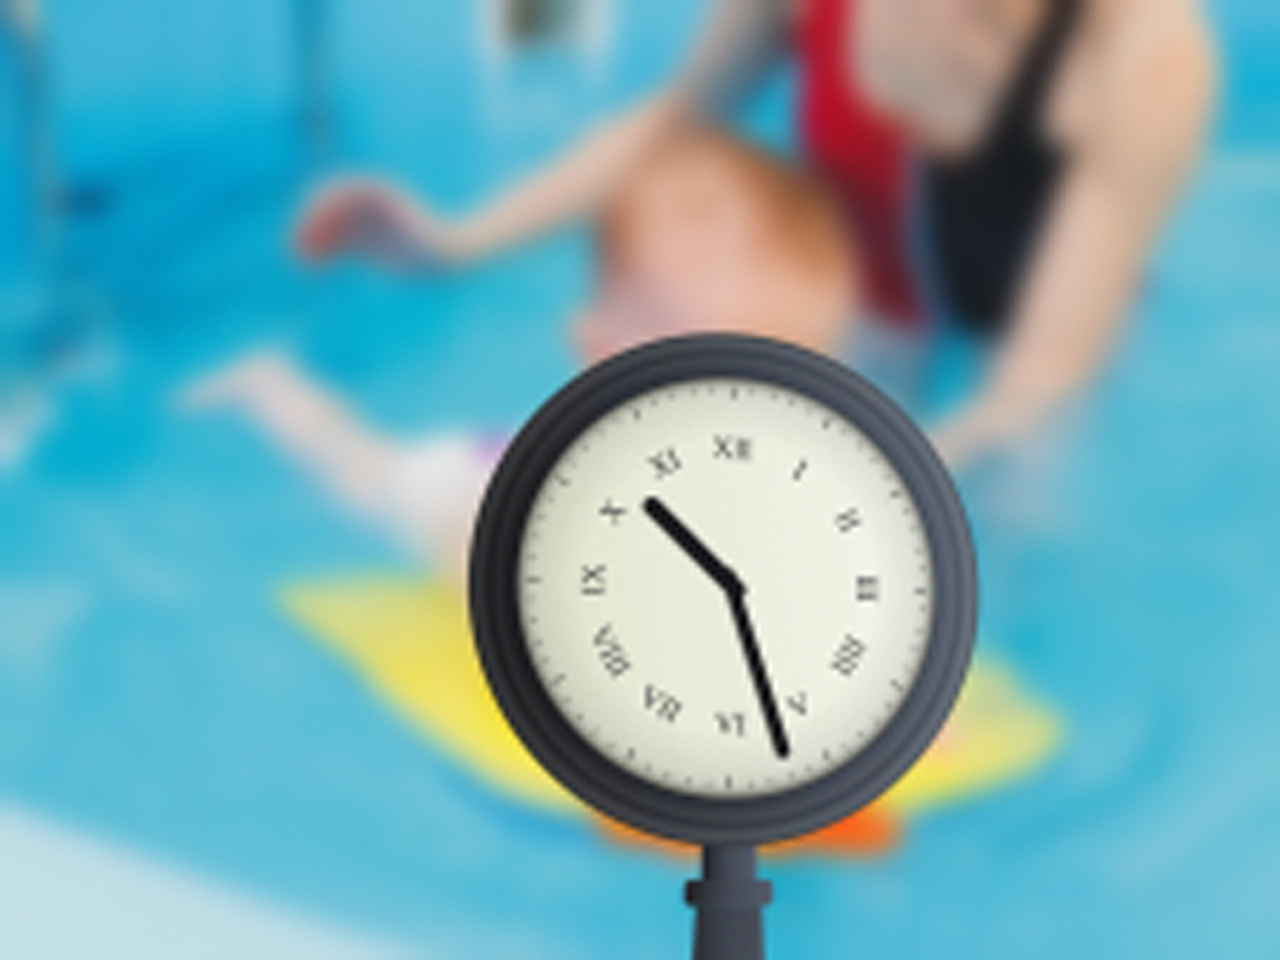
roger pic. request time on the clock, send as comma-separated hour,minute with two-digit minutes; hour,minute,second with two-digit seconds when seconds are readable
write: 10,27
